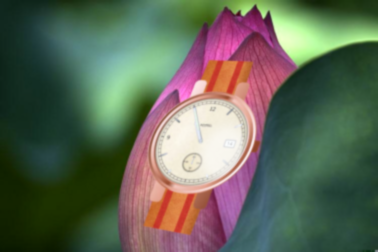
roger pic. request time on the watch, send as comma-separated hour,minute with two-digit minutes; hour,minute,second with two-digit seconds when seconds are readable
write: 10,55
